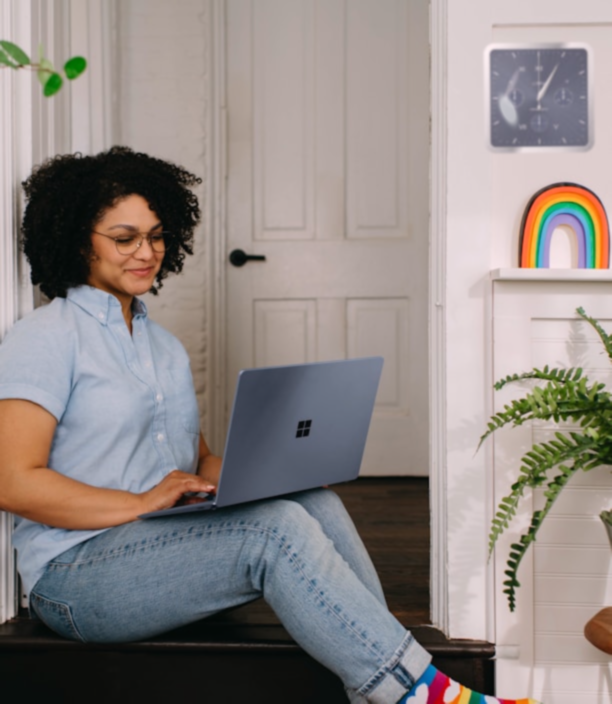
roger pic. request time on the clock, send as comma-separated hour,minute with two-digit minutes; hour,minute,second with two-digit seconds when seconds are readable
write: 1,05
